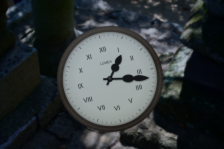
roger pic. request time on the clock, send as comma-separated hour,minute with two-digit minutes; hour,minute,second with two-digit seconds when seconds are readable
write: 1,17
